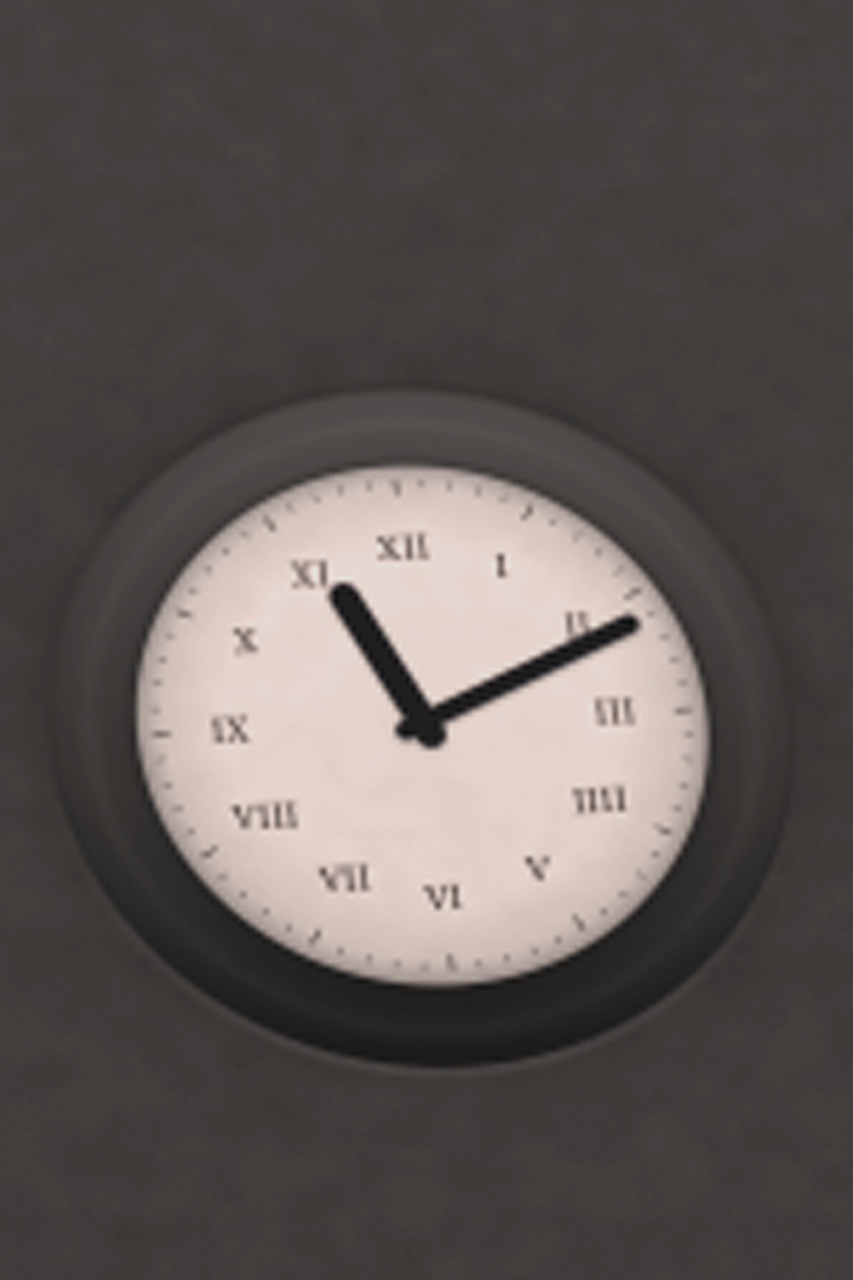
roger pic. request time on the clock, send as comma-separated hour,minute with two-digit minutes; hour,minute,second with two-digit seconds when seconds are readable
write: 11,11
